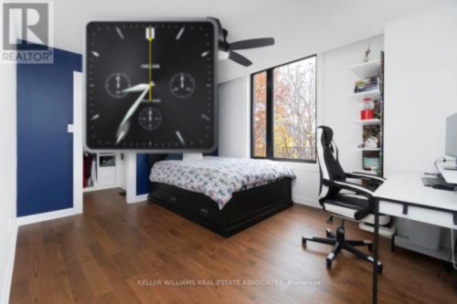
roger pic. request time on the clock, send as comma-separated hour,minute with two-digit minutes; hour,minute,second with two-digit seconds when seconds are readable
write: 8,36
